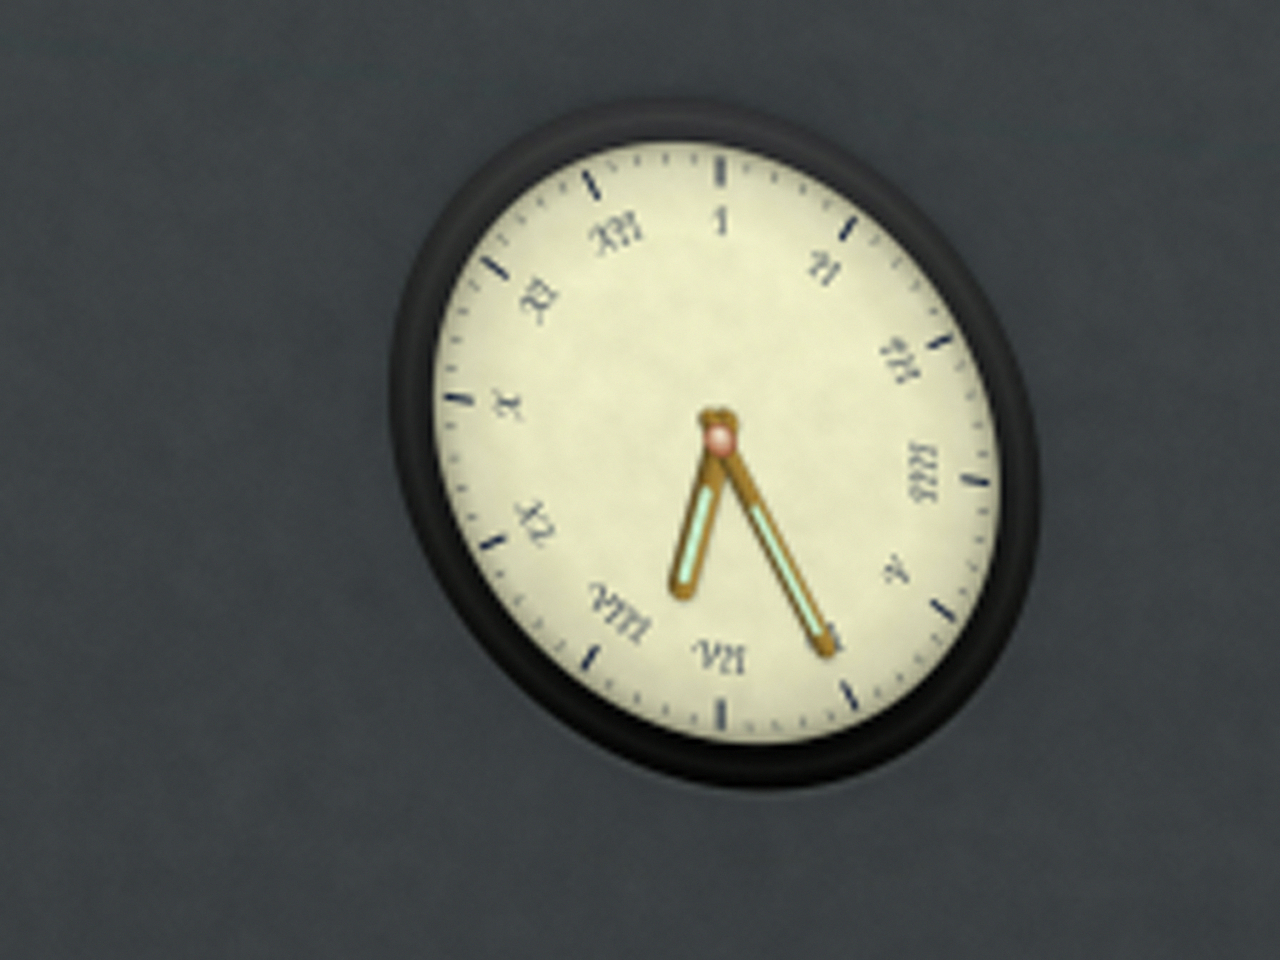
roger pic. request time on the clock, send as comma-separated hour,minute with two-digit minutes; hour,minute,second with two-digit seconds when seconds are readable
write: 7,30
